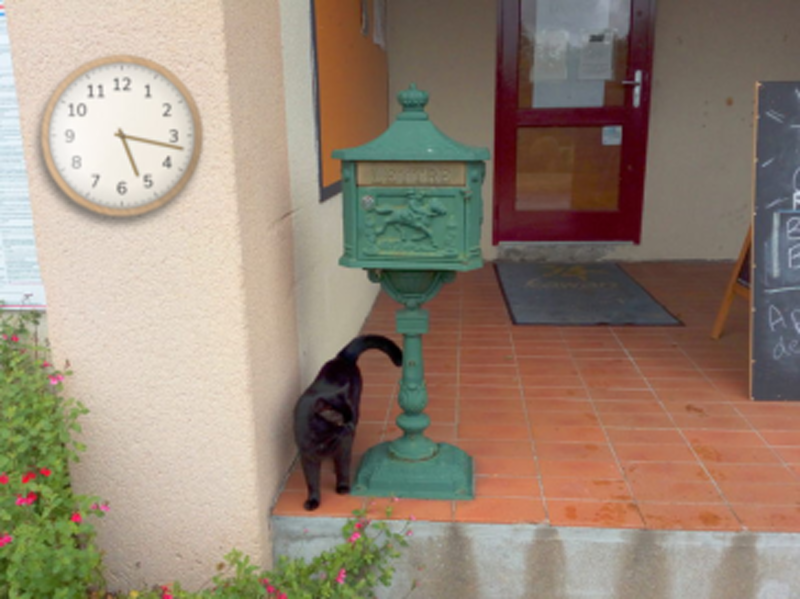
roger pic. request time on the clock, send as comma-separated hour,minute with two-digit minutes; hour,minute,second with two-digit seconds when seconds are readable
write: 5,17
